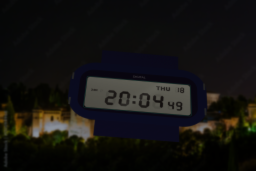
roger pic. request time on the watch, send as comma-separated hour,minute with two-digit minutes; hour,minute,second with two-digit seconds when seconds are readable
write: 20,04,49
